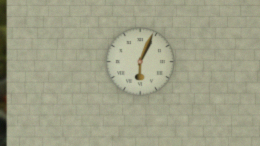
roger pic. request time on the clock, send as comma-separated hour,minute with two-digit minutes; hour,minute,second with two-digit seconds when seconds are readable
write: 6,04
